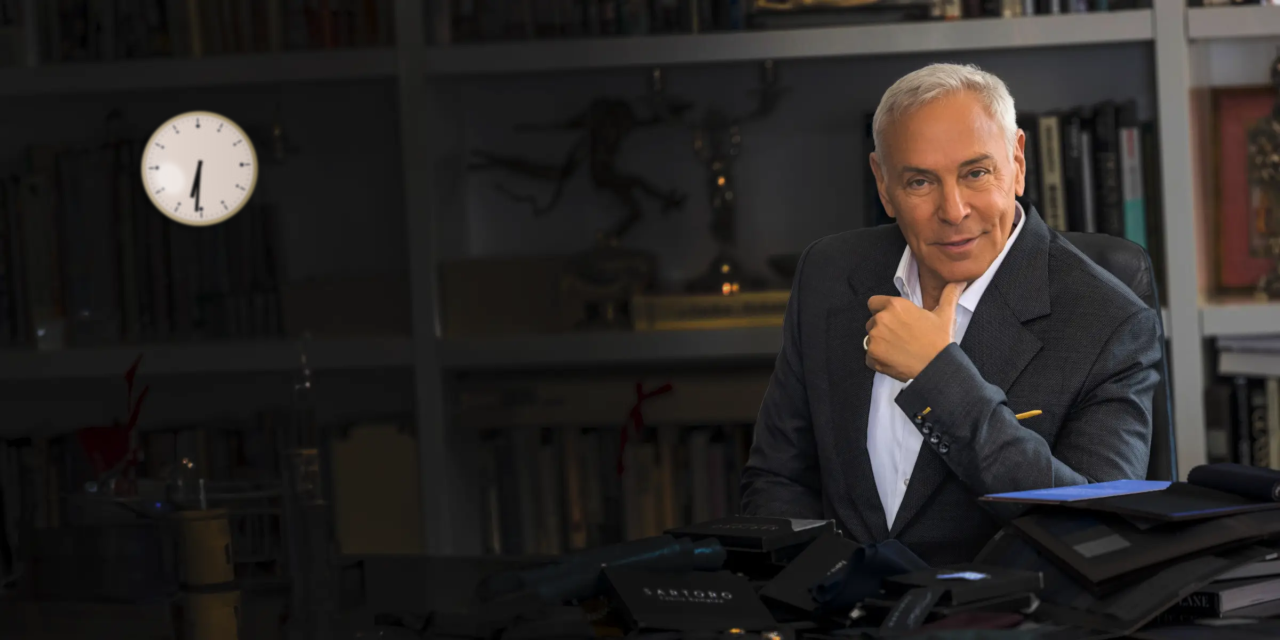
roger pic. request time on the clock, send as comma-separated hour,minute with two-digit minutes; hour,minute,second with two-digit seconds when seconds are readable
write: 6,31
